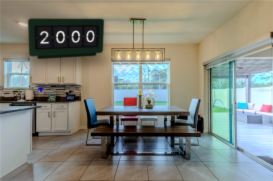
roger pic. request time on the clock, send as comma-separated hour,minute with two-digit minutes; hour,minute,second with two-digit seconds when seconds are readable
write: 20,00
